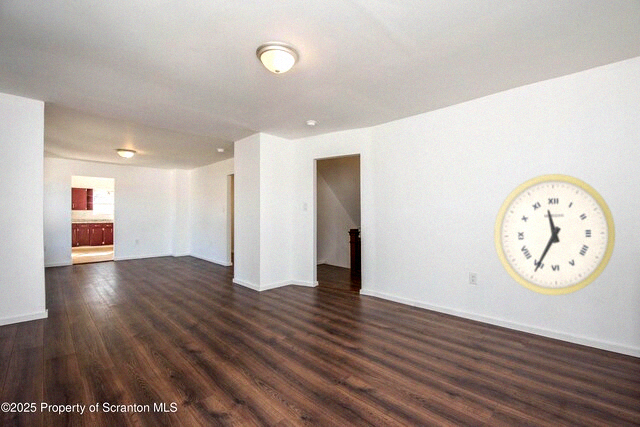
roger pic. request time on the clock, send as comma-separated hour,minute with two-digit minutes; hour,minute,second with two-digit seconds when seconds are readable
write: 11,35
